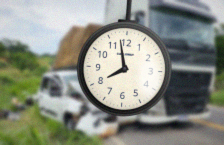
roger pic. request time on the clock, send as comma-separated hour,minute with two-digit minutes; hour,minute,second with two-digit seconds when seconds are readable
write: 7,58
